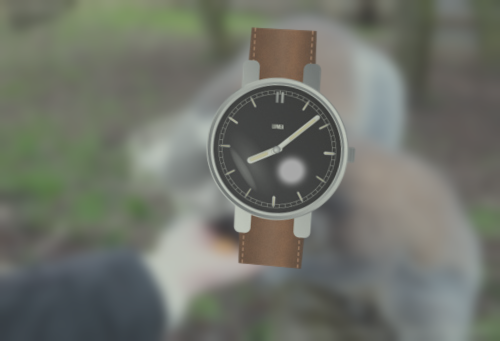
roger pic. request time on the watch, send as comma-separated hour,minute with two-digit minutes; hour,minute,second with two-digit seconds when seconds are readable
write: 8,08
